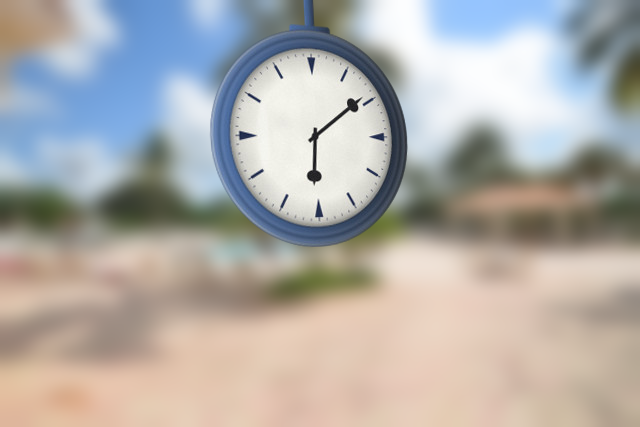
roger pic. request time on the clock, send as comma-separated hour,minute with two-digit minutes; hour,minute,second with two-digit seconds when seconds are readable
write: 6,09
